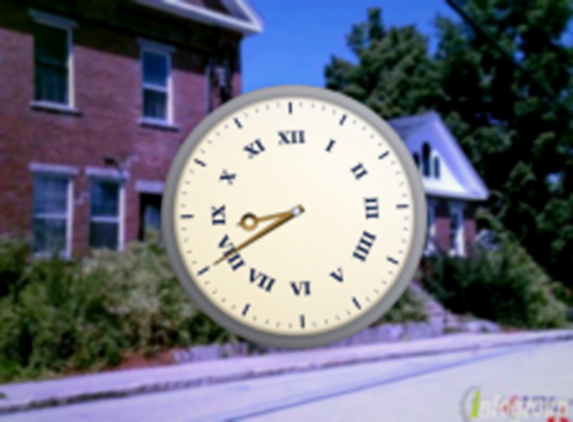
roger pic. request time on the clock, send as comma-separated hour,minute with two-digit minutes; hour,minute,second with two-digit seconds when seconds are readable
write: 8,40
